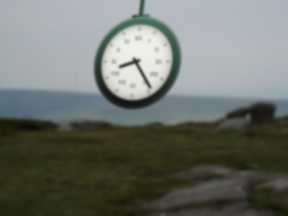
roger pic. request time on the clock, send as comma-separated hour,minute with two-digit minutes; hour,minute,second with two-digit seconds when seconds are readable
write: 8,24
